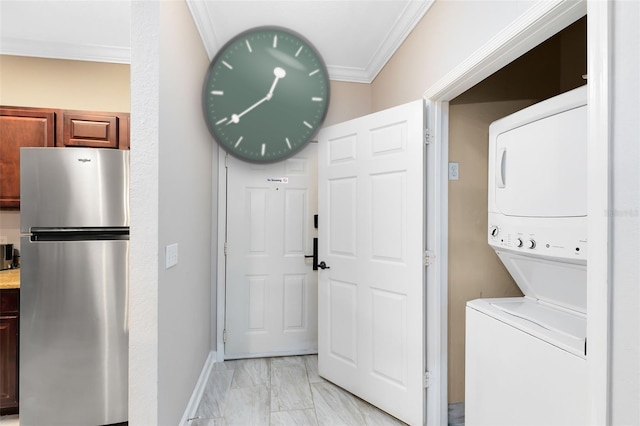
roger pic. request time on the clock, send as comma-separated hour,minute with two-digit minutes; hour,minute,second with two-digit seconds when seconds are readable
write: 12,39
